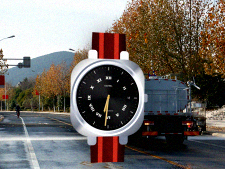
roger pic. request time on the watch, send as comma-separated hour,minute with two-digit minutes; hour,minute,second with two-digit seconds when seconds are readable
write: 6,31
